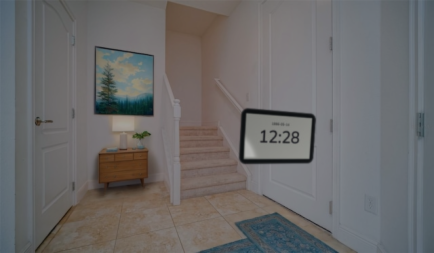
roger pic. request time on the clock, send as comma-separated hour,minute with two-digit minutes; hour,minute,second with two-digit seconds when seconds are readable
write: 12,28
